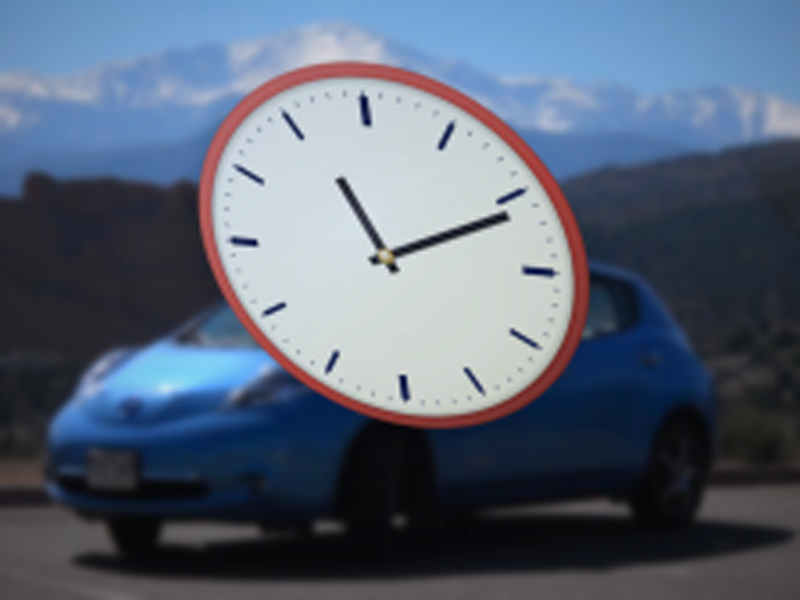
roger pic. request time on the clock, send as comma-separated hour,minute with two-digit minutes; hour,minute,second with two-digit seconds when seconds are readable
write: 11,11
